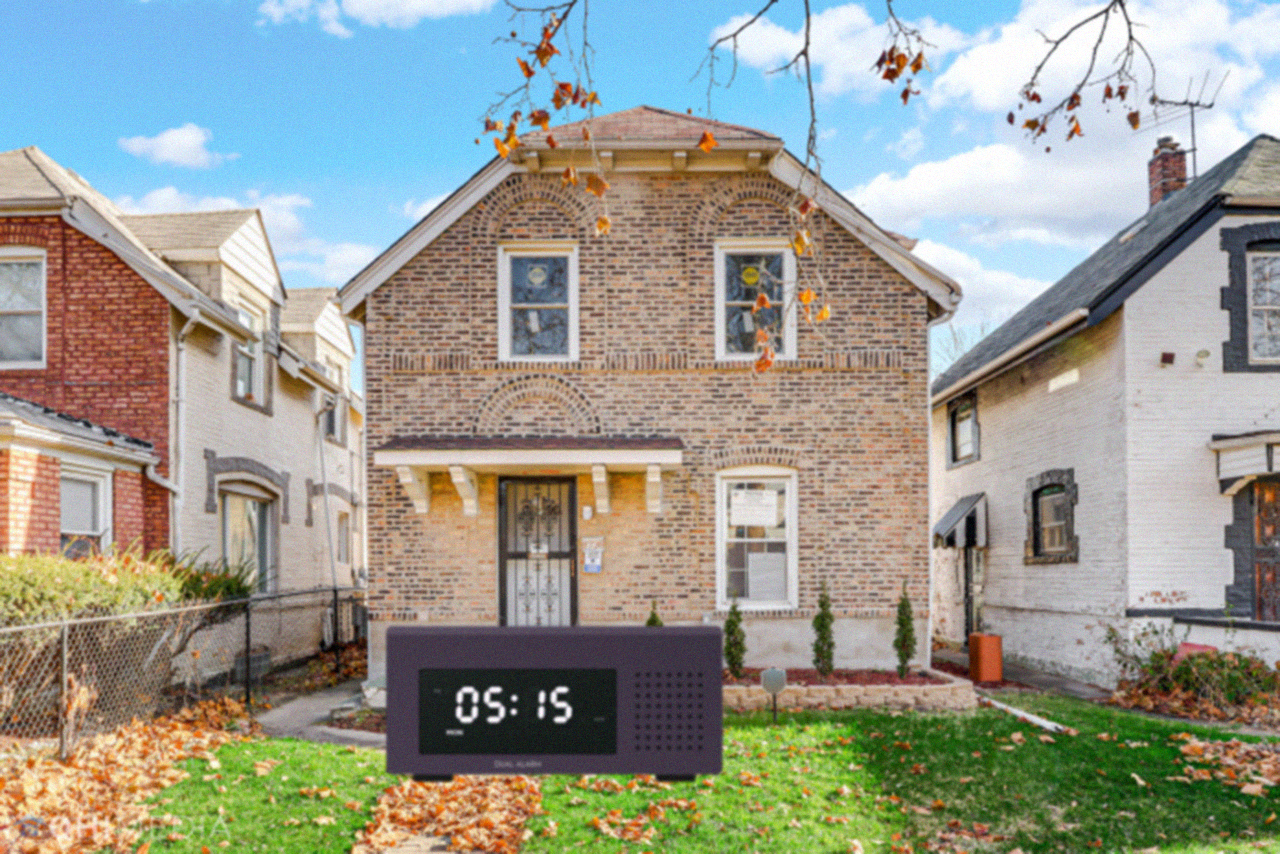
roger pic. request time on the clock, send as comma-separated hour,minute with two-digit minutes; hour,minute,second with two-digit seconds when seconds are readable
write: 5,15
